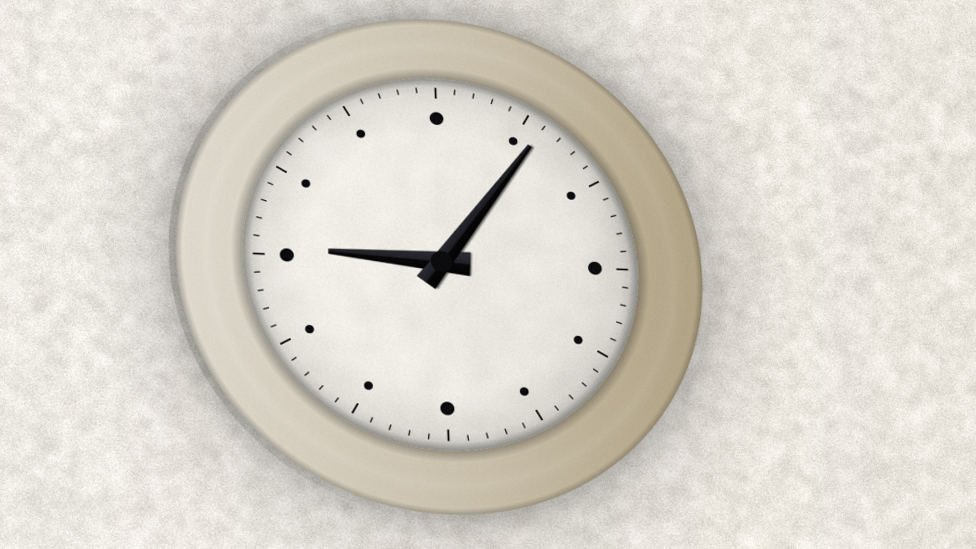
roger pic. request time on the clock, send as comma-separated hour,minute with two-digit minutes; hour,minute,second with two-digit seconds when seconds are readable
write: 9,06
